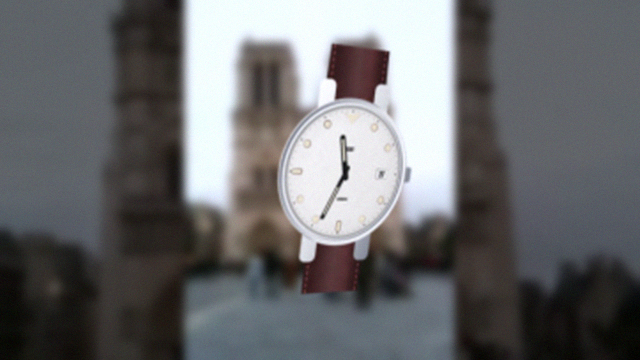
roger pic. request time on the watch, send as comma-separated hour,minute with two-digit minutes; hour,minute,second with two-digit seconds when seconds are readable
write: 11,34
